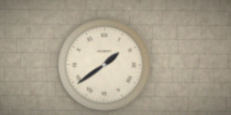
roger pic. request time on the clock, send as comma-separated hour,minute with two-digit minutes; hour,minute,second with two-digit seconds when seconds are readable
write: 1,39
